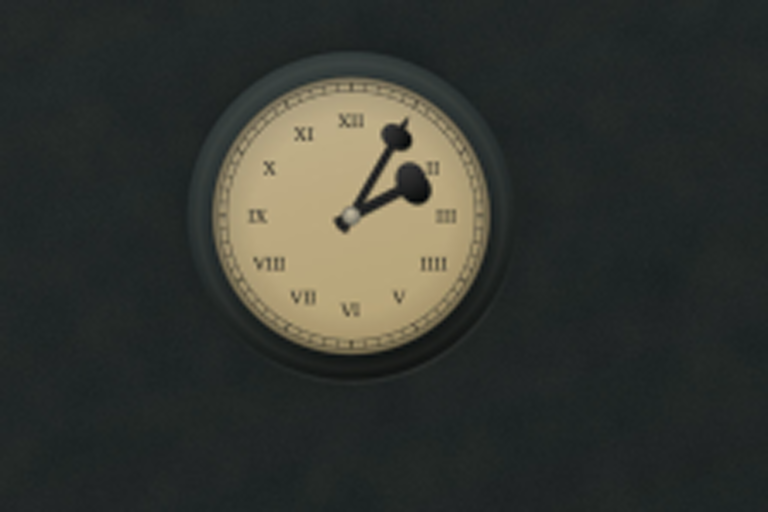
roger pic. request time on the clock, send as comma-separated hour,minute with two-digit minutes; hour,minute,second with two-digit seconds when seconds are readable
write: 2,05
